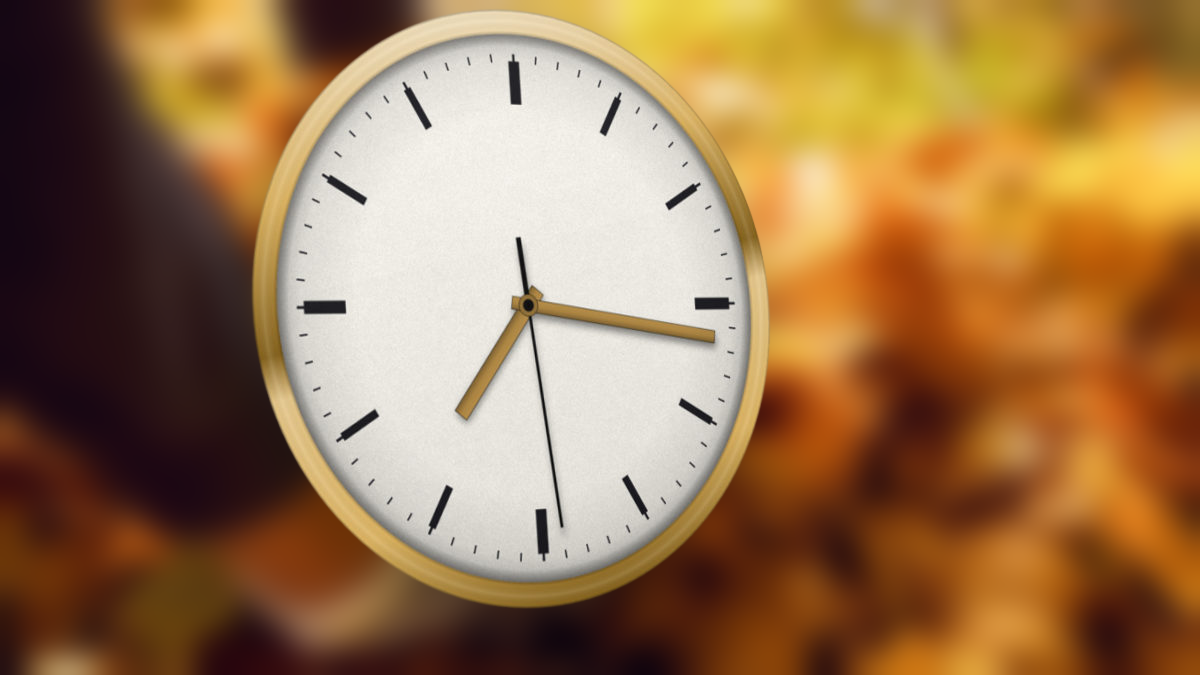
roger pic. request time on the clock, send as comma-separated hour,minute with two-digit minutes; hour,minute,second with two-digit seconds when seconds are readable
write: 7,16,29
